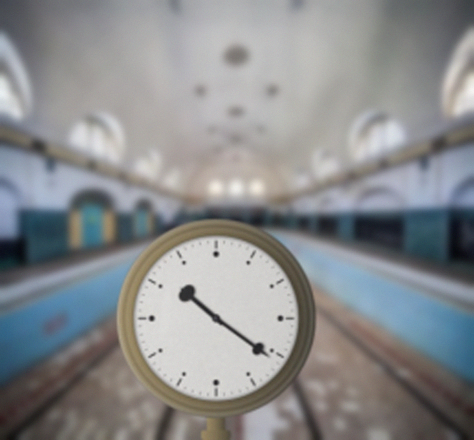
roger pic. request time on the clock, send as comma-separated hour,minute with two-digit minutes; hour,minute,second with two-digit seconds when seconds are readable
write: 10,21
